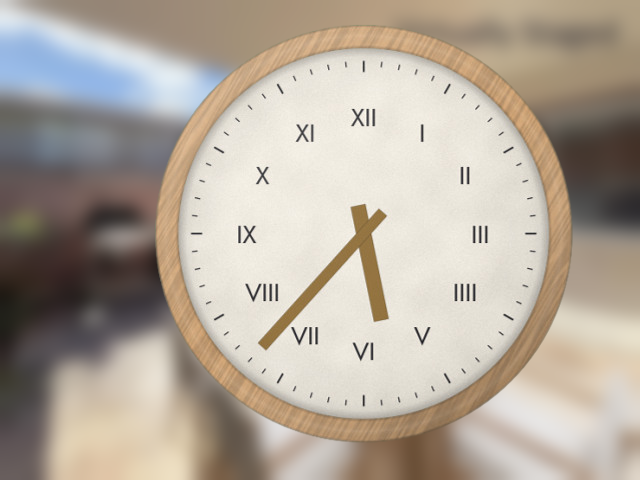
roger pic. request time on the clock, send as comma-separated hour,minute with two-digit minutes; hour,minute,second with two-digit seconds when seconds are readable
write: 5,37
